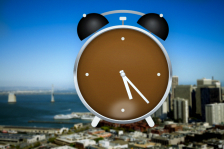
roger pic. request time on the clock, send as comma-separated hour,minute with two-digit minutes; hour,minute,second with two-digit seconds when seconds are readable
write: 5,23
